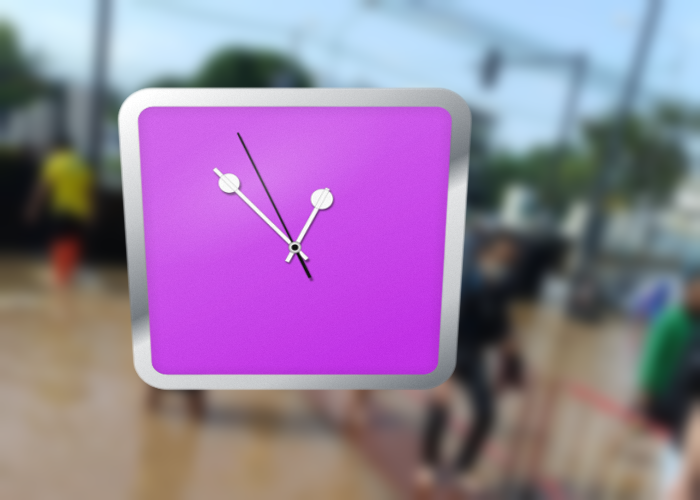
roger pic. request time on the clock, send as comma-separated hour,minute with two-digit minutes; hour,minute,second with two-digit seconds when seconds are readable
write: 12,52,56
